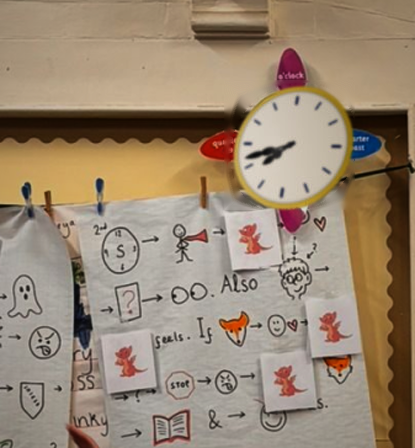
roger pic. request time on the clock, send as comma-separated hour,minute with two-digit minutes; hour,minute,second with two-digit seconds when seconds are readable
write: 7,42
